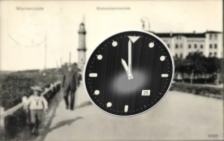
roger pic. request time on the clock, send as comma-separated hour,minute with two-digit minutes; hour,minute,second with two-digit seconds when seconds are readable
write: 10,59
